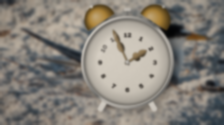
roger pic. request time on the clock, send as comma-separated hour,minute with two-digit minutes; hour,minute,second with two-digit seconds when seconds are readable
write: 1,56
